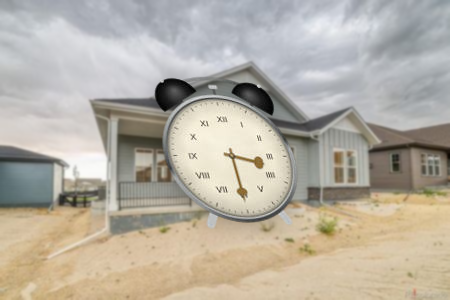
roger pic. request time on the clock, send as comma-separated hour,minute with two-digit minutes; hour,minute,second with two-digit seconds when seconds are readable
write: 3,30
